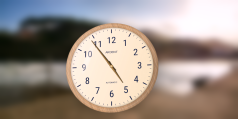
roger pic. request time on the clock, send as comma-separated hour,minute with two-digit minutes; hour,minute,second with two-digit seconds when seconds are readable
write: 4,54
